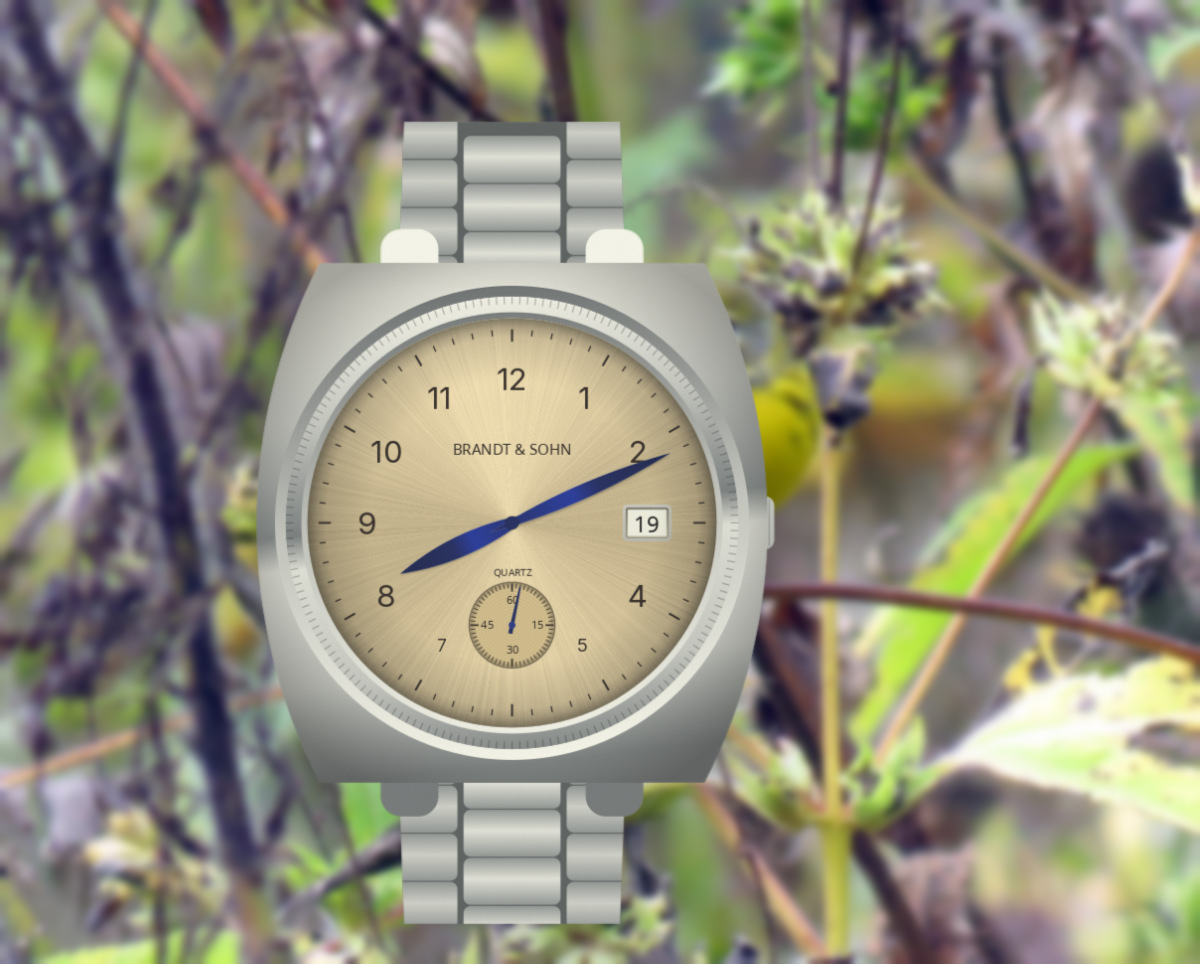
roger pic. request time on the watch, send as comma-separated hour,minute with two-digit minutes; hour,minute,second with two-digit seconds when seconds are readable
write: 8,11,02
